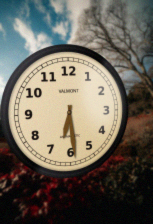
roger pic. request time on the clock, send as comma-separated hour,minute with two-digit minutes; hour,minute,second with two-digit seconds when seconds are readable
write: 6,29
